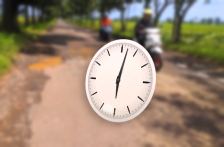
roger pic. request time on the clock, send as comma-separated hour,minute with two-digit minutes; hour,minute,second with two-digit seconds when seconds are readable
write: 6,02
